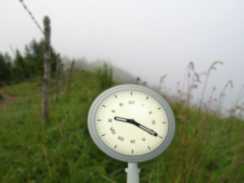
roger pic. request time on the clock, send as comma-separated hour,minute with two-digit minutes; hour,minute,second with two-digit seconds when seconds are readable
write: 9,20
